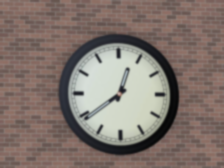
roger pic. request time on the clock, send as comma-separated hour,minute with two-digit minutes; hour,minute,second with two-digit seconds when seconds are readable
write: 12,39
